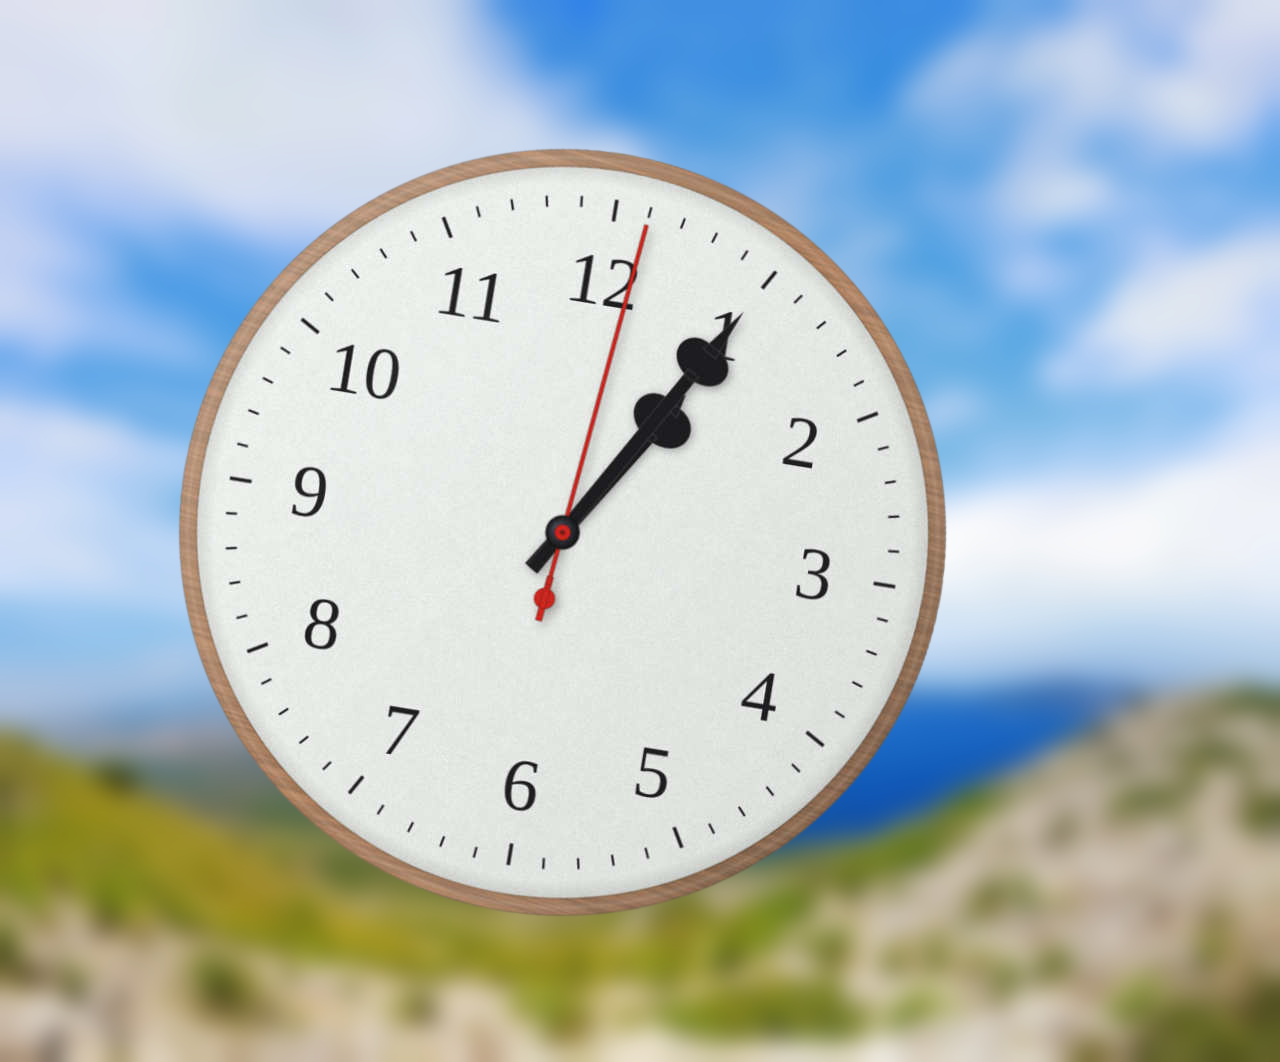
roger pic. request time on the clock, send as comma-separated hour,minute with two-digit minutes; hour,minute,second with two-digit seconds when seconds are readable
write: 1,05,01
